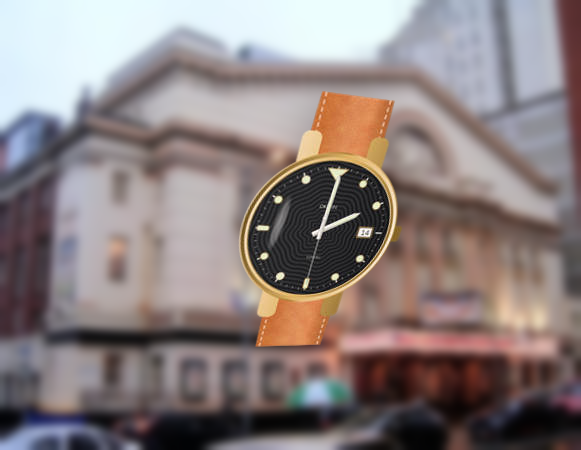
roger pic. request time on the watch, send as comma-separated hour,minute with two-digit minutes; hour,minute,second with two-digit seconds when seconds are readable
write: 2,00,30
